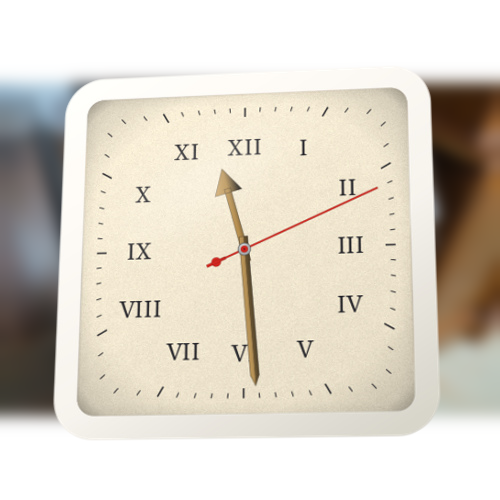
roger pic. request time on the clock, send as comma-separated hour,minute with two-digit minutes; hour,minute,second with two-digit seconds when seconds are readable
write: 11,29,11
